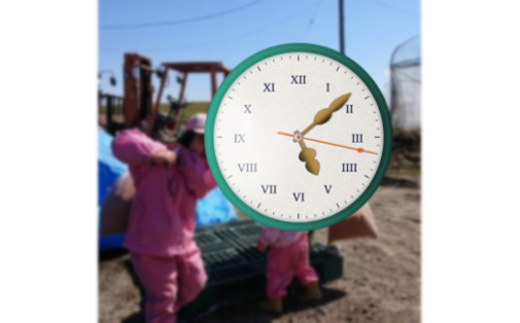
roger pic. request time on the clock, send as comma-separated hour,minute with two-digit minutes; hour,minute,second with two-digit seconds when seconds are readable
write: 5,08,17
